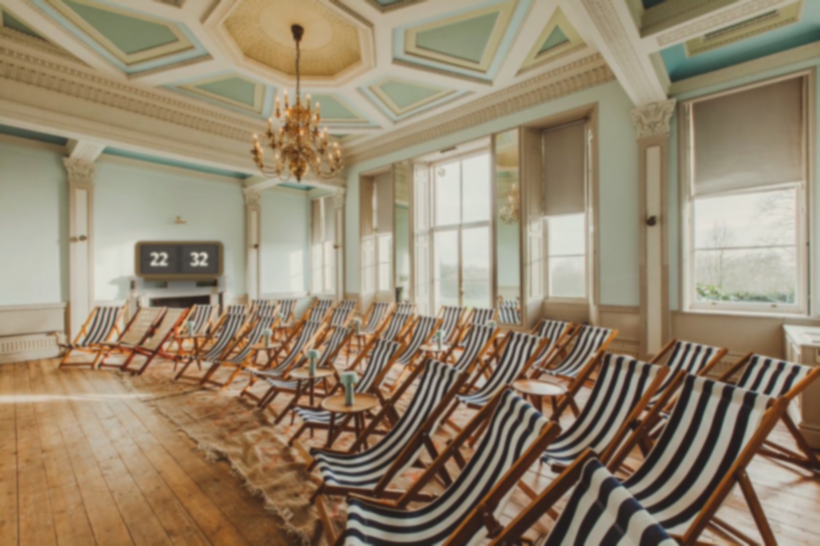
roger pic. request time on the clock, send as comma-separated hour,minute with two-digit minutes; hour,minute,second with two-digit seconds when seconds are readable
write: 22,32
